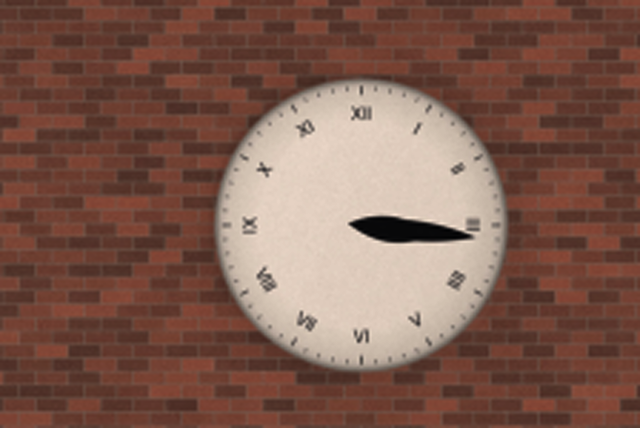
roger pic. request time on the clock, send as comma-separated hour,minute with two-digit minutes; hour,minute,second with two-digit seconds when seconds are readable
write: 3,16
